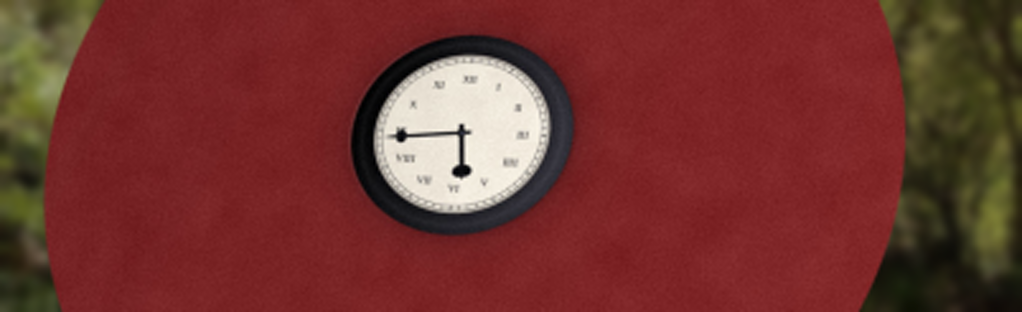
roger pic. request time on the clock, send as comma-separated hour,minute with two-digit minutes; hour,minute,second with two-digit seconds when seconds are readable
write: 5,44
